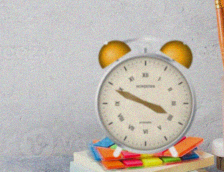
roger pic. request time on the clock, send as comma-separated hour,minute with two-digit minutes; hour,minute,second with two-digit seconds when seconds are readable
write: 3,49
